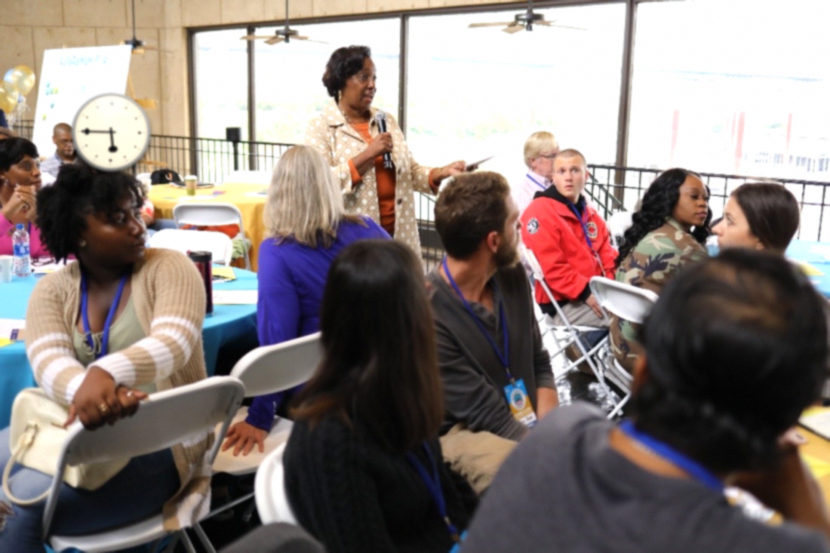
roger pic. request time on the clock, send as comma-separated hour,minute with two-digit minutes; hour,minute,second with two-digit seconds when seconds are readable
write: 5,45
